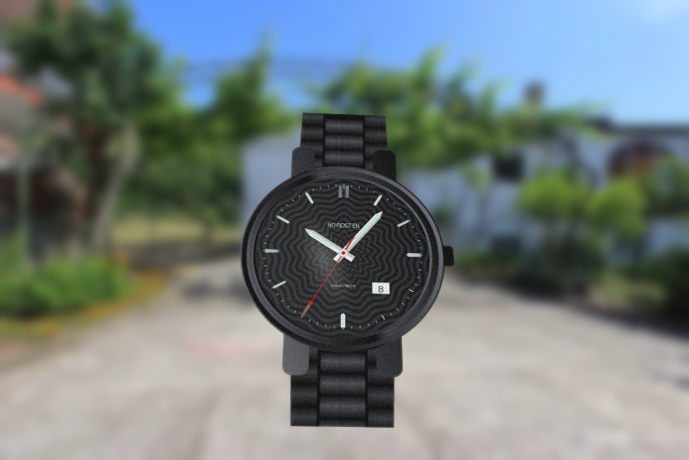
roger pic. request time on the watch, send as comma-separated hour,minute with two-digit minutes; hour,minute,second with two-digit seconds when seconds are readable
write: 10,06,35
